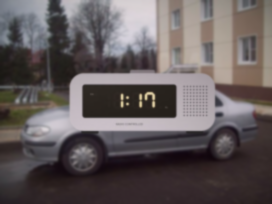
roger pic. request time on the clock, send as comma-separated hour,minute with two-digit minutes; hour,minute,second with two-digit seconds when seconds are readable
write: 1,17
